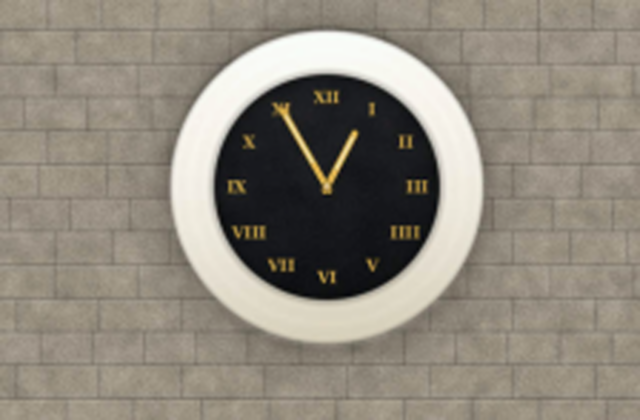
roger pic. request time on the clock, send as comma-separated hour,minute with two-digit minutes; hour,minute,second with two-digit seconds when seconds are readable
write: 12,55
